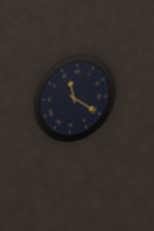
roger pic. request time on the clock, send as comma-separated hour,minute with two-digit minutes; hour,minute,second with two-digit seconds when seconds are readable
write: 11,20
